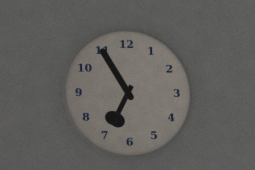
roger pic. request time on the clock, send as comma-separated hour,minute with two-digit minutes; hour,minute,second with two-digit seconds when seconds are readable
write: 6,55
